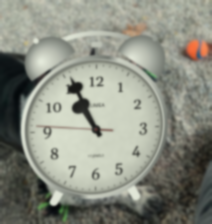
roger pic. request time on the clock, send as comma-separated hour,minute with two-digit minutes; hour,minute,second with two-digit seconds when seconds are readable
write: 10,55,46
